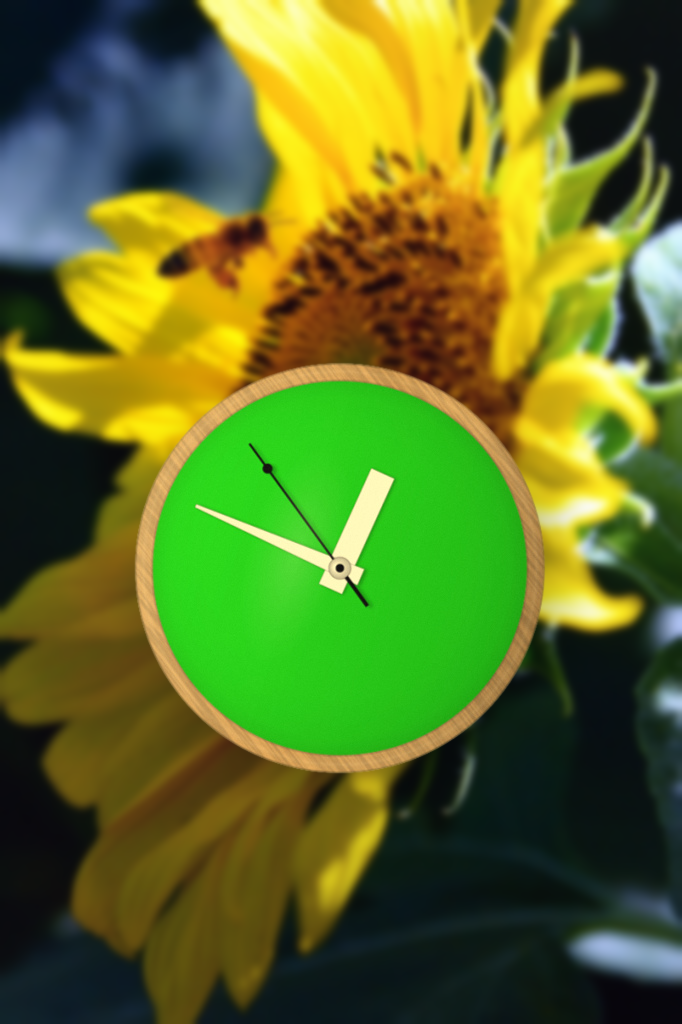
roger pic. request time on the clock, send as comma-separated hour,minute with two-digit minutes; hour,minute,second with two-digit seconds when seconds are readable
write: 12,48,54
